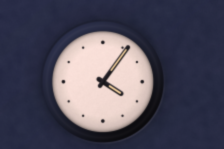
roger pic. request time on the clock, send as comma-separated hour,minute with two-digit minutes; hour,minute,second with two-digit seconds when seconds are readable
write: 4,06
